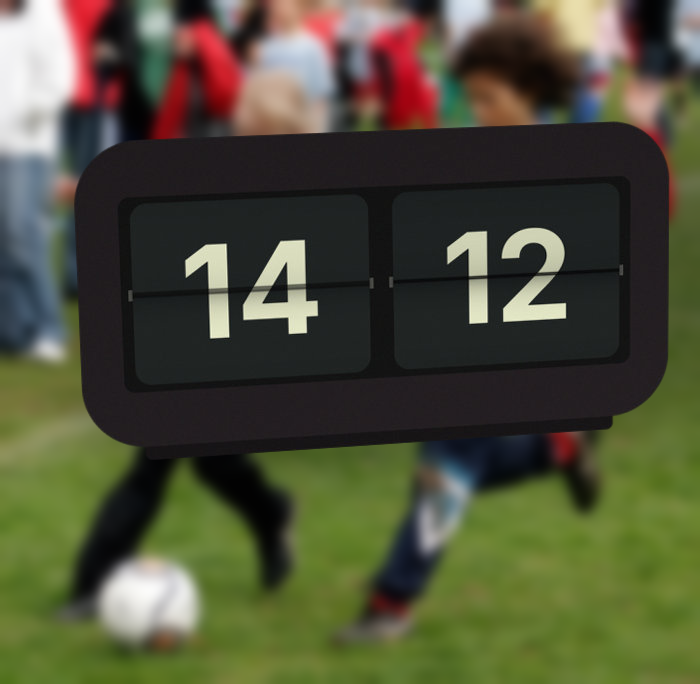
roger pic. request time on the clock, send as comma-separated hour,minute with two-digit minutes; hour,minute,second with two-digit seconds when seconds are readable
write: 14,12
